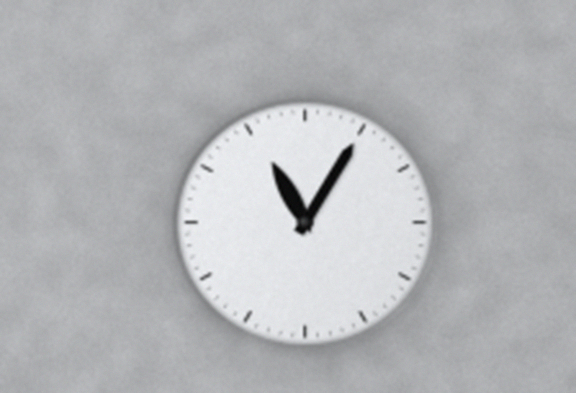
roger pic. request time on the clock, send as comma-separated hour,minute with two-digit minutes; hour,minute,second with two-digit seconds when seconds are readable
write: 11,05
